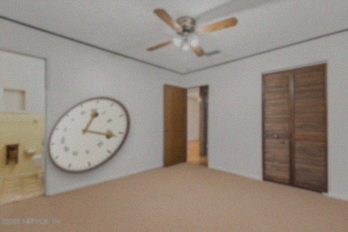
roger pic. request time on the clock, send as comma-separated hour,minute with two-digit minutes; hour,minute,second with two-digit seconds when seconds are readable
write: 12,16
